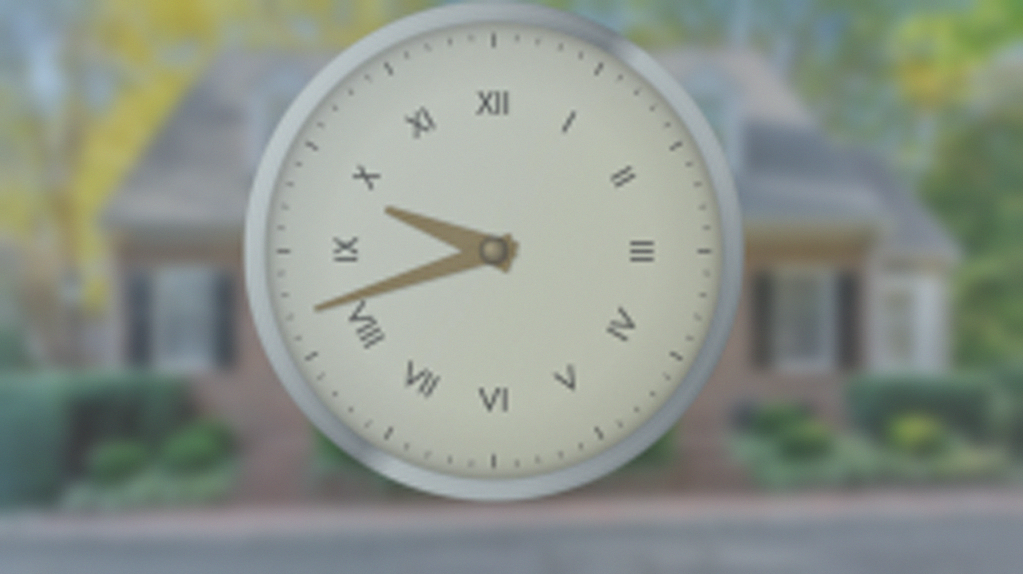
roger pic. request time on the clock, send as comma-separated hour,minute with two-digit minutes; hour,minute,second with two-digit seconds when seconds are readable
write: 9,42
